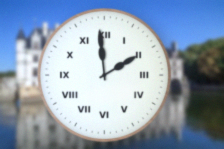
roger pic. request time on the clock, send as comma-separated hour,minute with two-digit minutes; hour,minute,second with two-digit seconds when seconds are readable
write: 1,59
